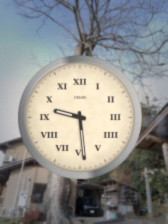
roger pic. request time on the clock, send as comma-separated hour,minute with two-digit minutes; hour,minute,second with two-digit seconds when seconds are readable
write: 9,29
